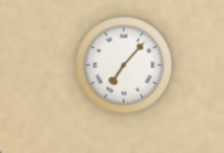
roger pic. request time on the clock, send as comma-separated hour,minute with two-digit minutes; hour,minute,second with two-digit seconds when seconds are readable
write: 7,07
